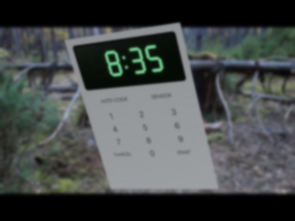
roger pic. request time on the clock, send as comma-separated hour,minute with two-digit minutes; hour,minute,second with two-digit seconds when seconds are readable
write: 8,35
